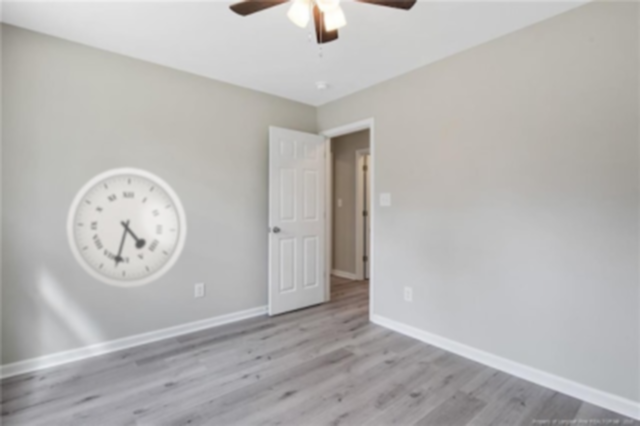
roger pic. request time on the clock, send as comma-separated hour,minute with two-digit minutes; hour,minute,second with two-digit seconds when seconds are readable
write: 4,32
